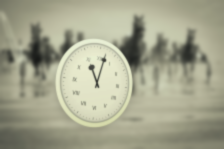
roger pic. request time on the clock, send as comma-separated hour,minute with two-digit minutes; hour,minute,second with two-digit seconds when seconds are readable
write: 11,02
